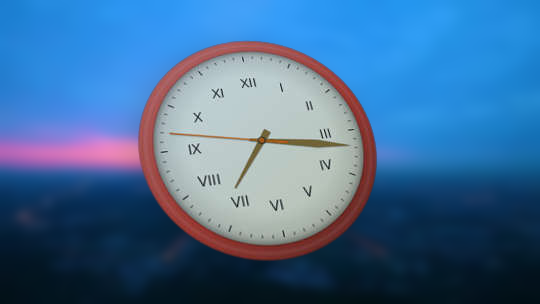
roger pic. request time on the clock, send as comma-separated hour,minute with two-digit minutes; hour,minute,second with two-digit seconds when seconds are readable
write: 7,16,47
